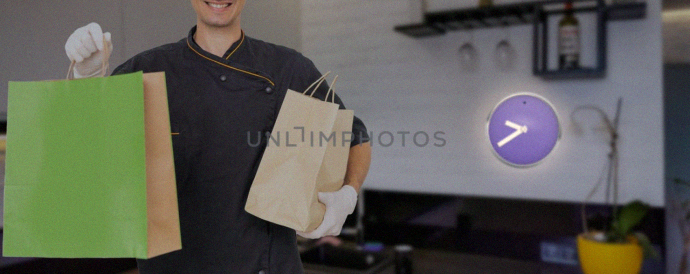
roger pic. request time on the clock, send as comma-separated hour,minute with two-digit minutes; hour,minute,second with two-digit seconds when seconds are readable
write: 9,39
